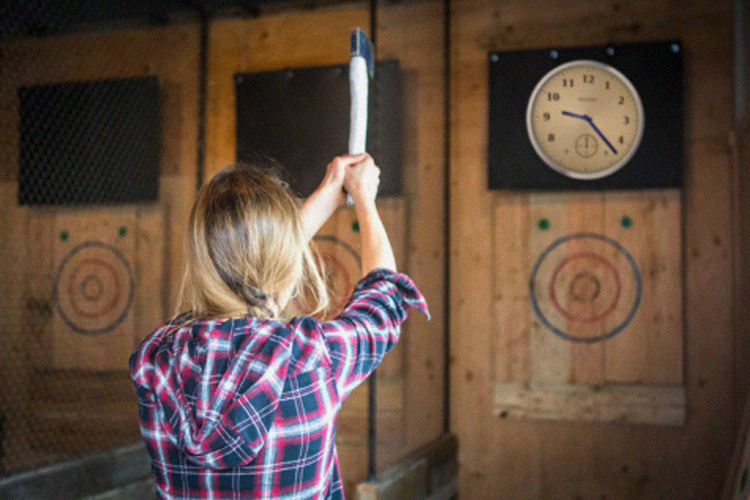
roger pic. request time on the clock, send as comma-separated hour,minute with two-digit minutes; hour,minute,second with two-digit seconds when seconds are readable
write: 9,23
